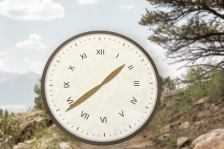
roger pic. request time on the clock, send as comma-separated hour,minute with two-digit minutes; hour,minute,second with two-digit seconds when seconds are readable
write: 1,39
